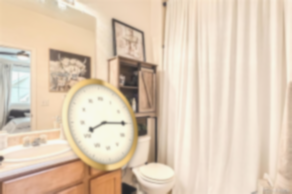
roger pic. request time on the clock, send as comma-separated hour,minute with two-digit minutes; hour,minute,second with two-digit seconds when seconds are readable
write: 8,15
